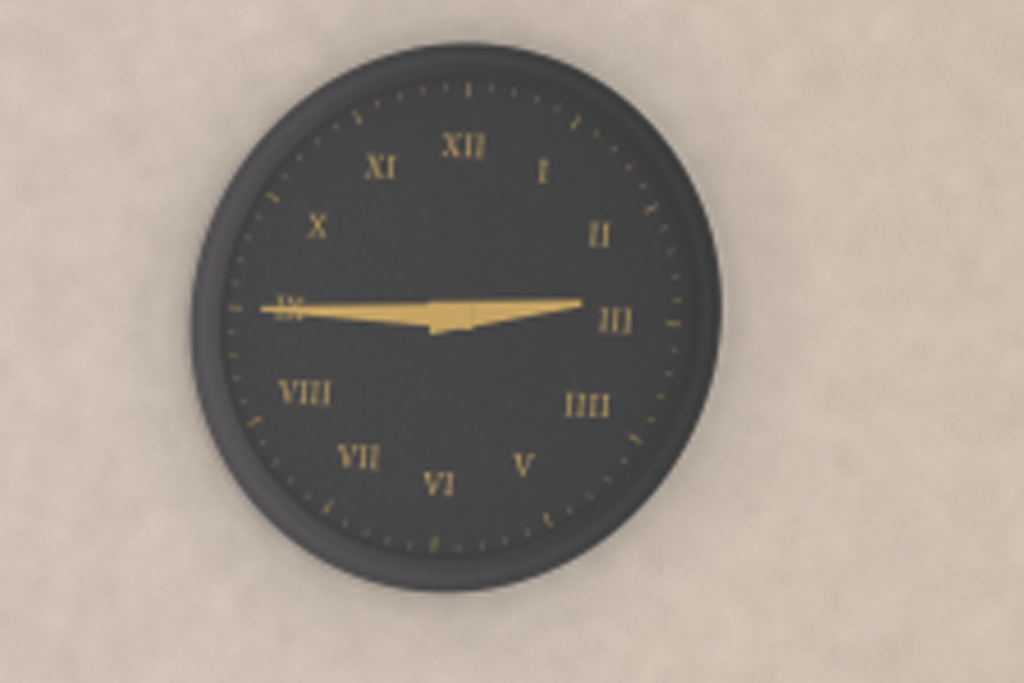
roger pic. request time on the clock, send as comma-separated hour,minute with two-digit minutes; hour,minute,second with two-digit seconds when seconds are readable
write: 2,45
